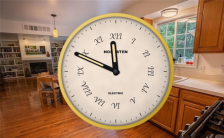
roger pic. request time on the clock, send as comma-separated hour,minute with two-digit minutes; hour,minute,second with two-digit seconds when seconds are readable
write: 11,49
